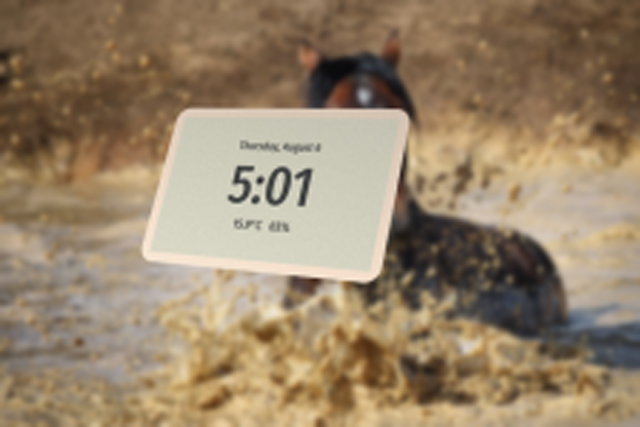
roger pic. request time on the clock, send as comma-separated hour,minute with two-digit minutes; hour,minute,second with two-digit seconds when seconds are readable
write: 5,01
